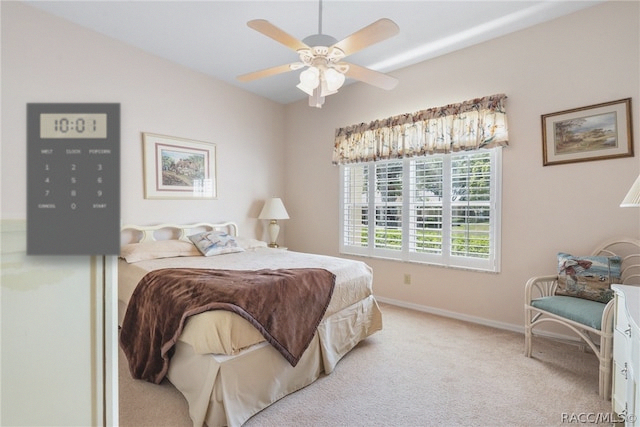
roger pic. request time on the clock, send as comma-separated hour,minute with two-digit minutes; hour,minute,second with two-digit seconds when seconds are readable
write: 10,01
